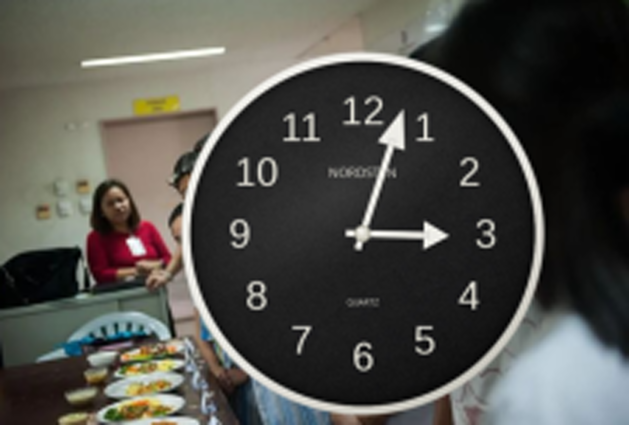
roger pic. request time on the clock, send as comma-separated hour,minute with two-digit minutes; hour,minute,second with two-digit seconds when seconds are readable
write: 3,03
